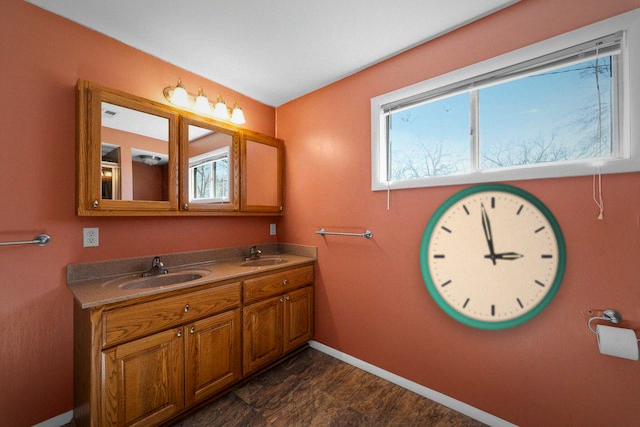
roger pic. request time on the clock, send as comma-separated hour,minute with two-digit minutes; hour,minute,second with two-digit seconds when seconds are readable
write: 2,58
